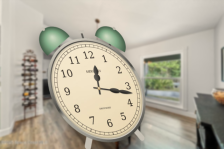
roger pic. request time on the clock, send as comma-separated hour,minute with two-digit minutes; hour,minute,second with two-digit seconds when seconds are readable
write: 12,17
